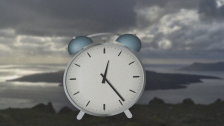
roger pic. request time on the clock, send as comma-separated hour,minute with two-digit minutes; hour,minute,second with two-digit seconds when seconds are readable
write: 12,24
